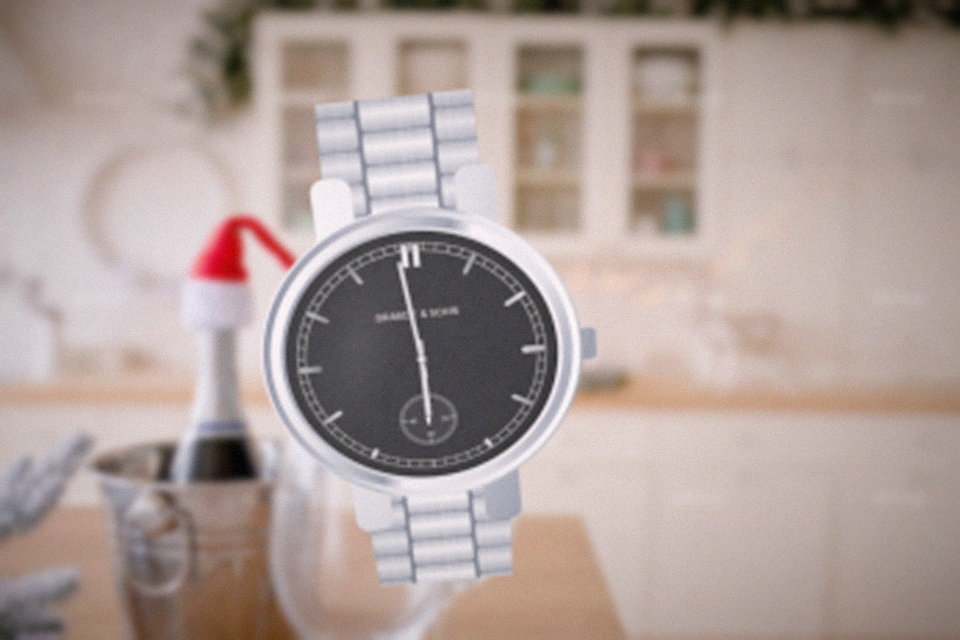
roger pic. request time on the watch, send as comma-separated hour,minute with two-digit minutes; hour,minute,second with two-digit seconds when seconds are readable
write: 5,59
